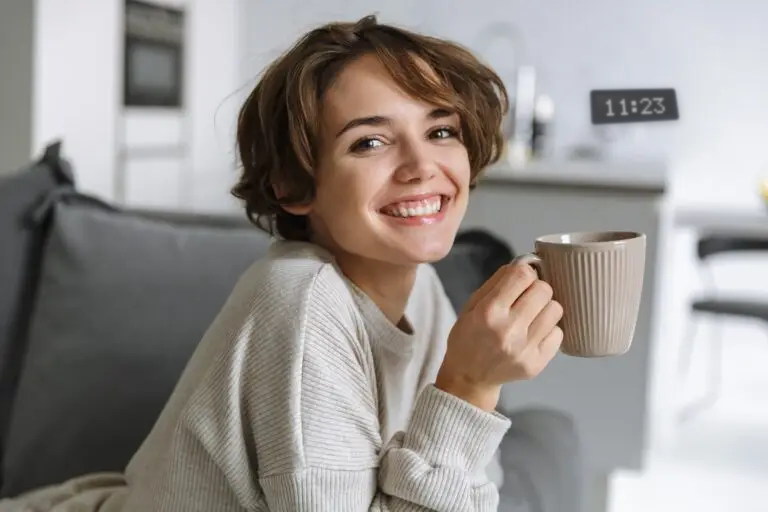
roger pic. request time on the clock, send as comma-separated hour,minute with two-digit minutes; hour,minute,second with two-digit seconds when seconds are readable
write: 11,23
